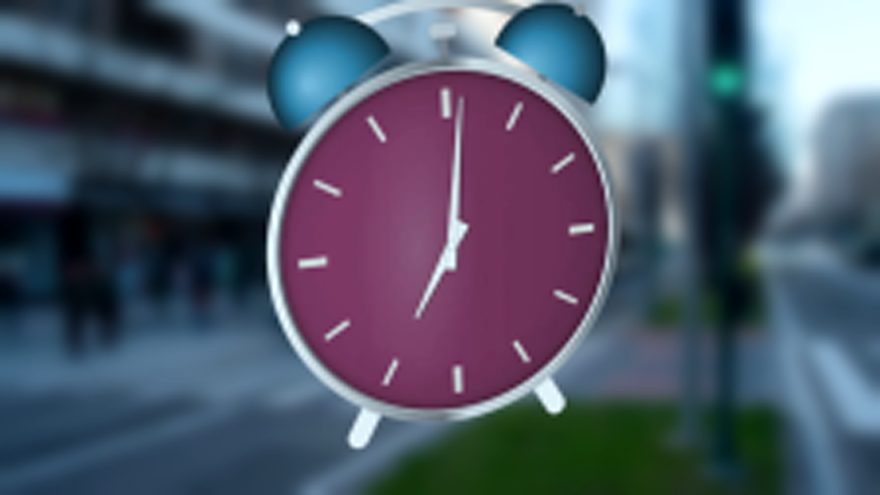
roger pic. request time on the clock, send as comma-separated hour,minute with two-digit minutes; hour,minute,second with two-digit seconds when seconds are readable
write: 7,01
